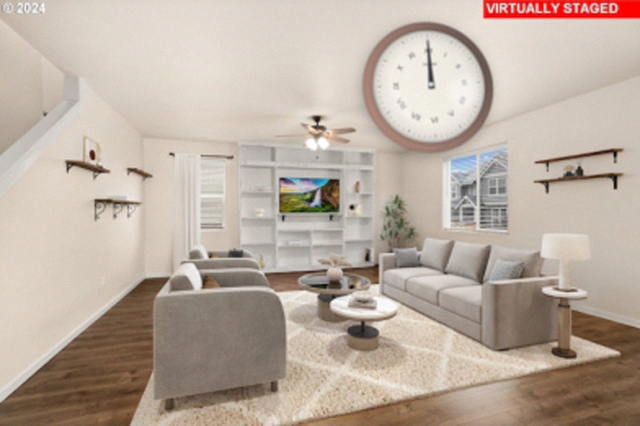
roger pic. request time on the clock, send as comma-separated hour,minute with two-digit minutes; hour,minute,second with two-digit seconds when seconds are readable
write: 12,00
